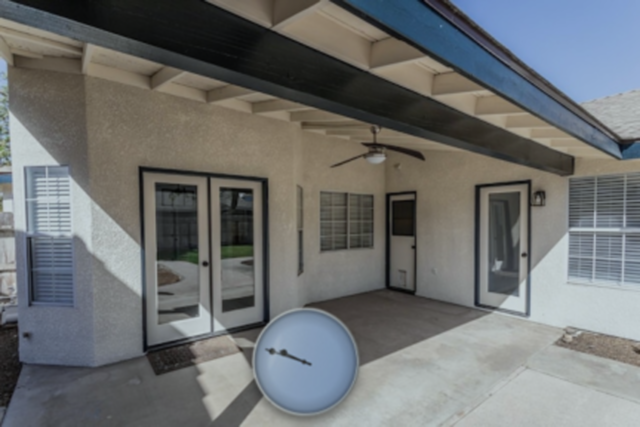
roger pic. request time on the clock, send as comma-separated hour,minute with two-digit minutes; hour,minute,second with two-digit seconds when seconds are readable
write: 9,48
